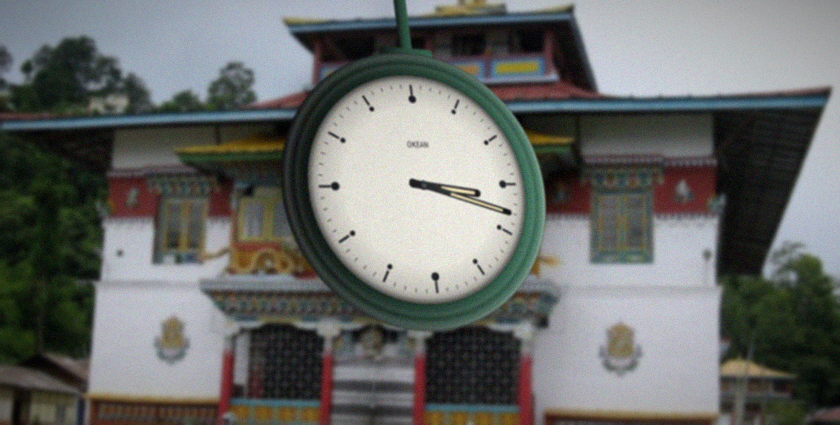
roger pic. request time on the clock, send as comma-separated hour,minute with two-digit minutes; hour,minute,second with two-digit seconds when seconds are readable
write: 3,18
